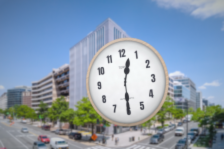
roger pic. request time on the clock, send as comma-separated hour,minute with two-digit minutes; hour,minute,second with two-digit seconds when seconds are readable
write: 12,30
